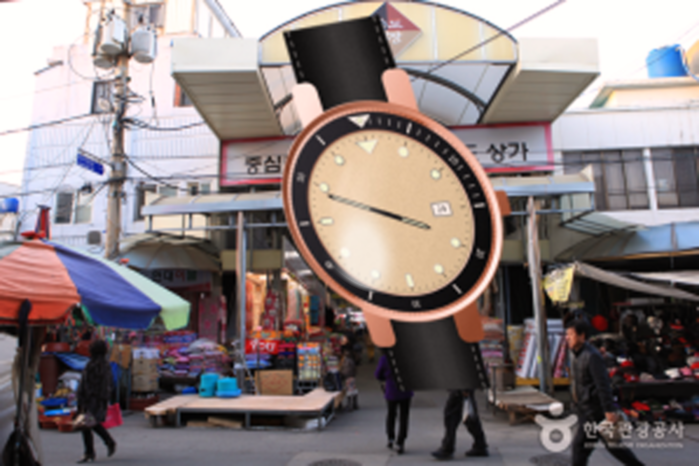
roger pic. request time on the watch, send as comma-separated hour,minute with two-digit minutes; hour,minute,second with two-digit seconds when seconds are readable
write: 3,49
